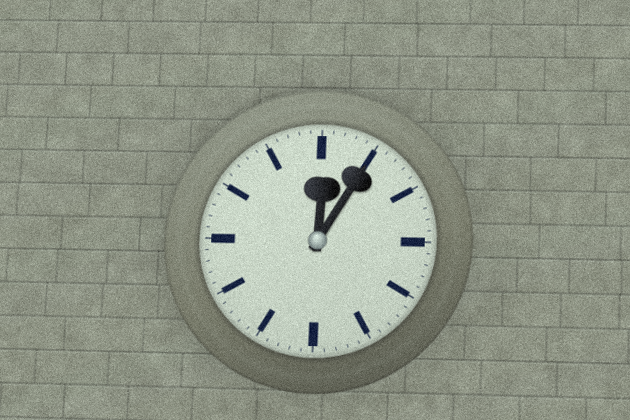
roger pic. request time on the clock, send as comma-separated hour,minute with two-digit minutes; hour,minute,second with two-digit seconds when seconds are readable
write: 12,05
